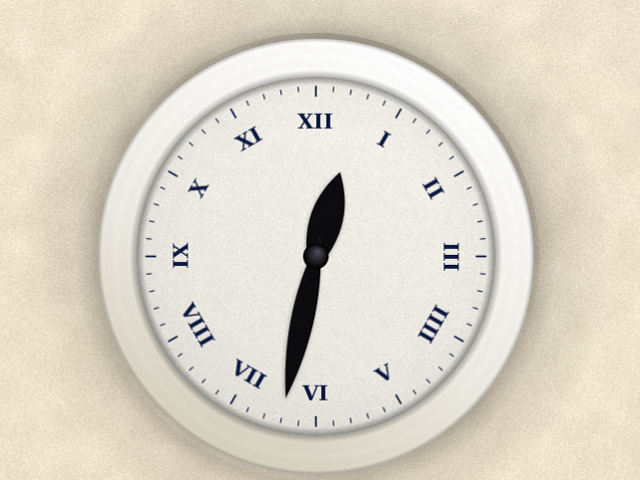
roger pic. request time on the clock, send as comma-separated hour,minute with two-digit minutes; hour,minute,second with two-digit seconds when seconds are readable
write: 12,32
